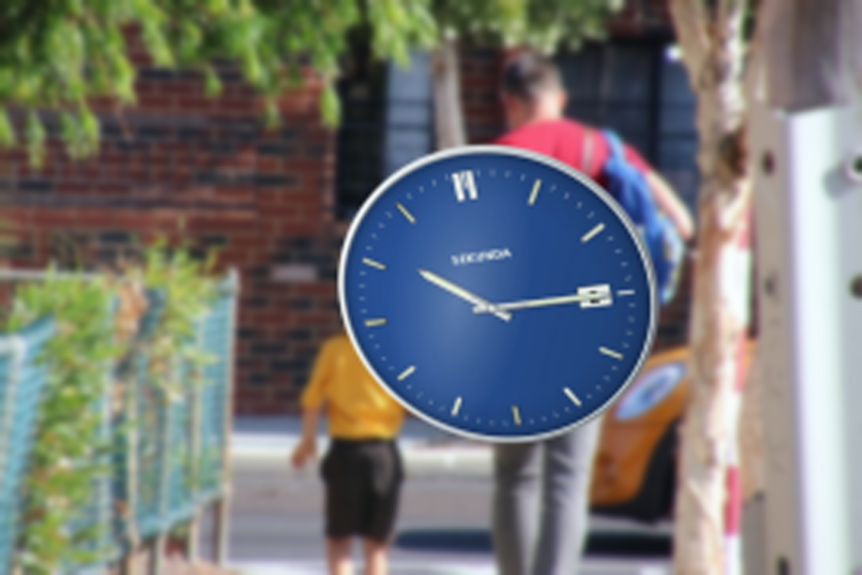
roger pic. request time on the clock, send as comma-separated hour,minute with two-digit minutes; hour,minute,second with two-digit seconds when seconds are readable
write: 10,15
